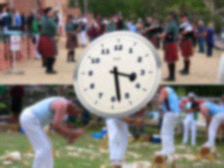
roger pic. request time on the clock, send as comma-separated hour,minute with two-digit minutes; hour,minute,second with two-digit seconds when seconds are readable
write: 3,28
